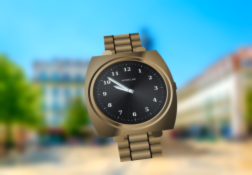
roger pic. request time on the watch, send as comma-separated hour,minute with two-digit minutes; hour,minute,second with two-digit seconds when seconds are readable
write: 9,52
